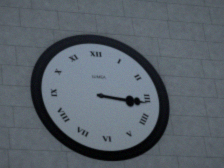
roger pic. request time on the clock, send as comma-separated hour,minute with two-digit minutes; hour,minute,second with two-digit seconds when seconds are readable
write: 3,16
